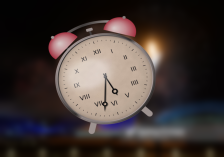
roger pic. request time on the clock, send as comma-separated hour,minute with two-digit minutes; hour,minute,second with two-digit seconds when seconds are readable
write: 5,33
